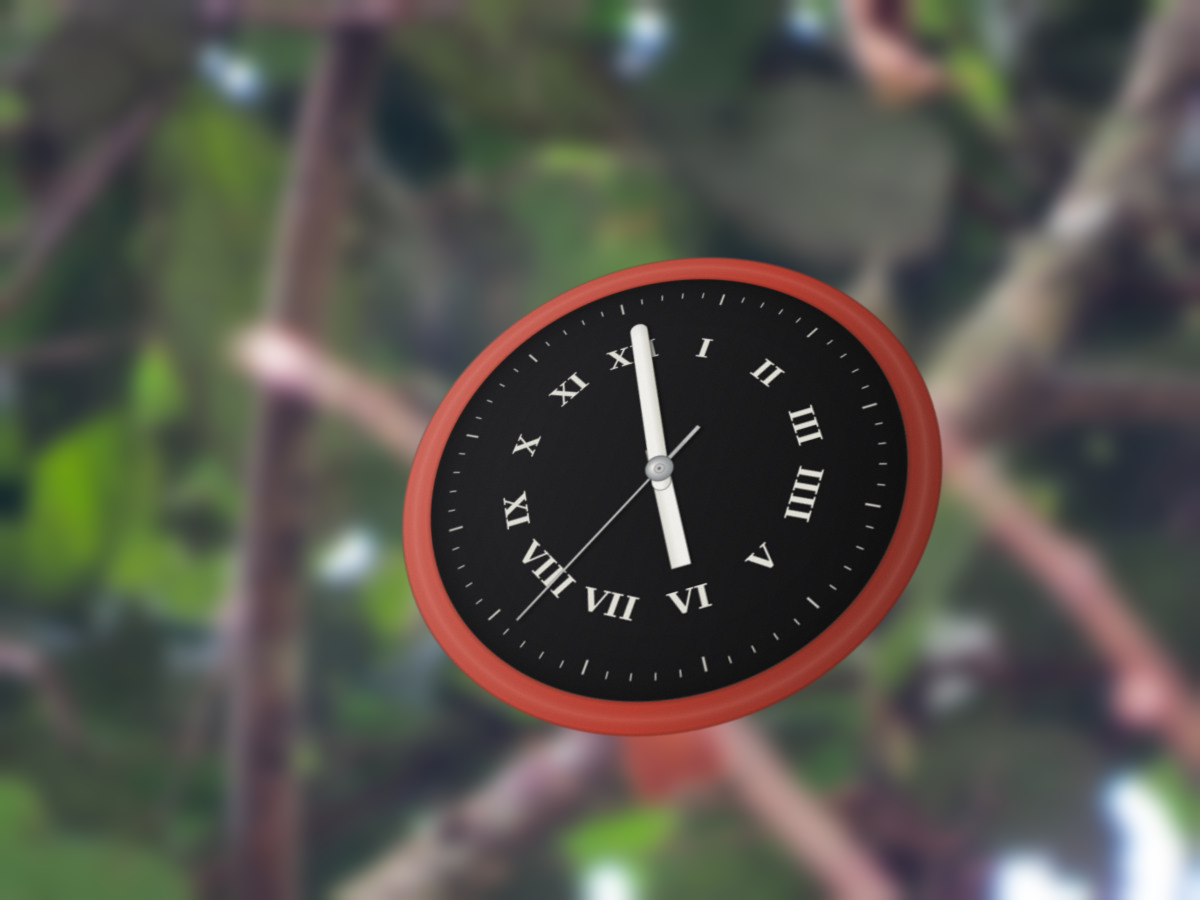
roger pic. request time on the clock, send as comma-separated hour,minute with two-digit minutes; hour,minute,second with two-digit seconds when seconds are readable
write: 6,00,39
